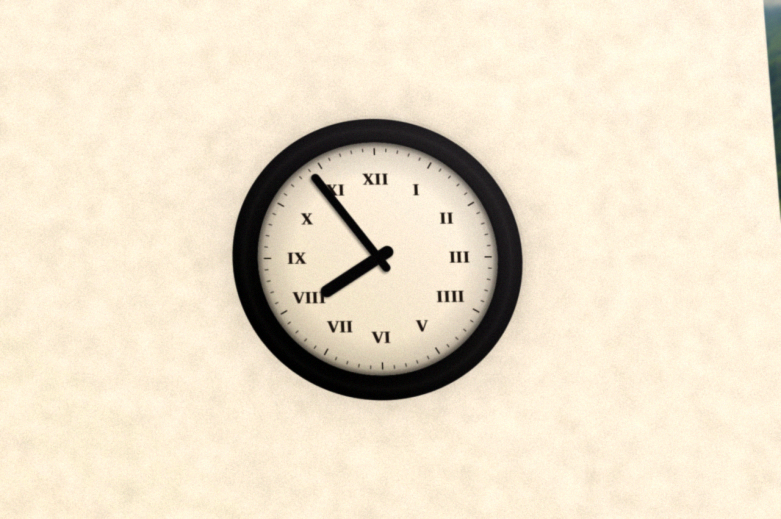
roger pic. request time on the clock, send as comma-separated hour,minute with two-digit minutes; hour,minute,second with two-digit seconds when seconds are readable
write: 7,54
